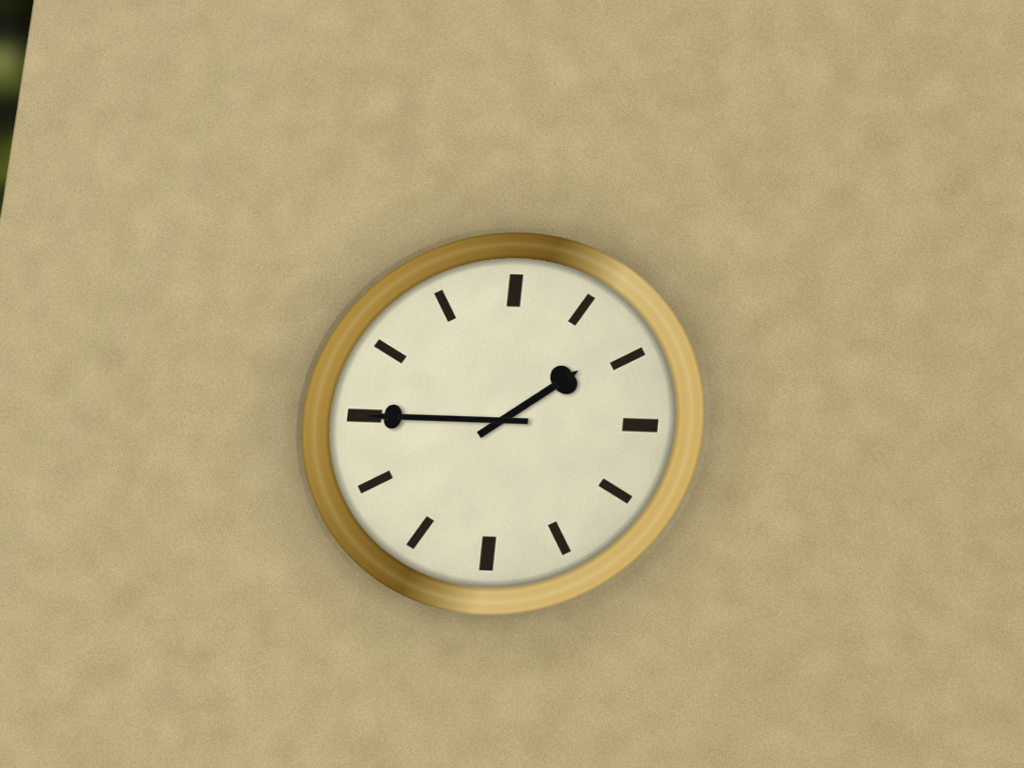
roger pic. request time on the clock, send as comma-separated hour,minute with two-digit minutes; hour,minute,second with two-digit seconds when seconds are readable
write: 1,45
